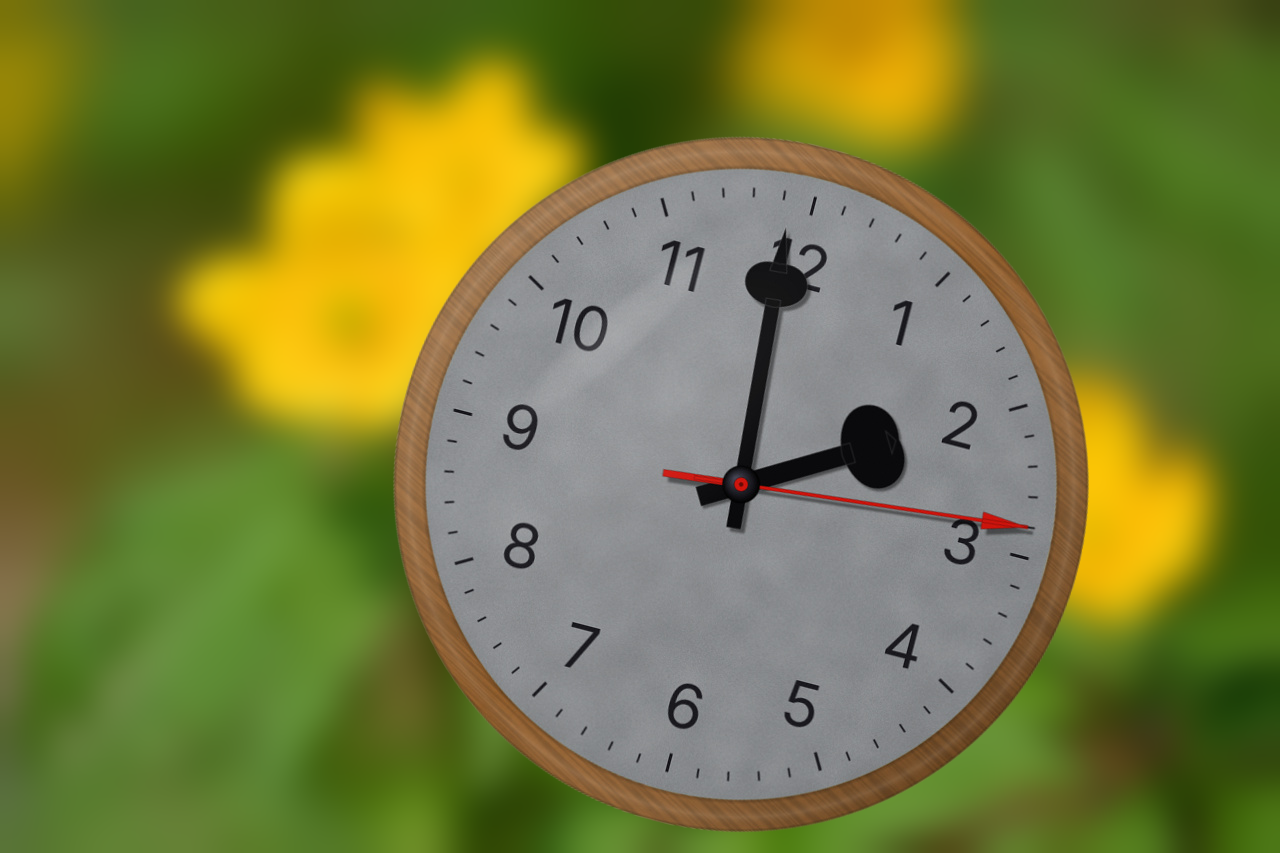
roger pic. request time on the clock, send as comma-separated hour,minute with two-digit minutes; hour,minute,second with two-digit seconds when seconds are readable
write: 1,59,14
